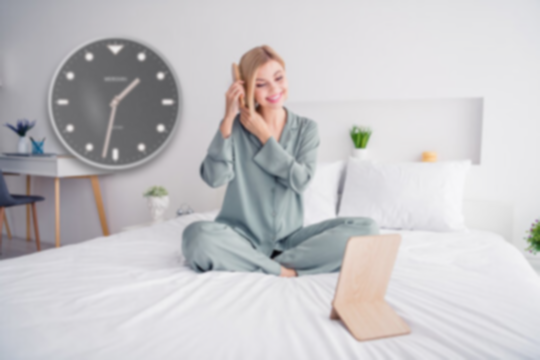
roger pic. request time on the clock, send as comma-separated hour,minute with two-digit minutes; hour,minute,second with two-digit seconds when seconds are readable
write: 1,32
